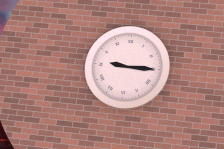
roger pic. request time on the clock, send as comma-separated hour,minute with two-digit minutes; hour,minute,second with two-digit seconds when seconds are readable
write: 9,15
